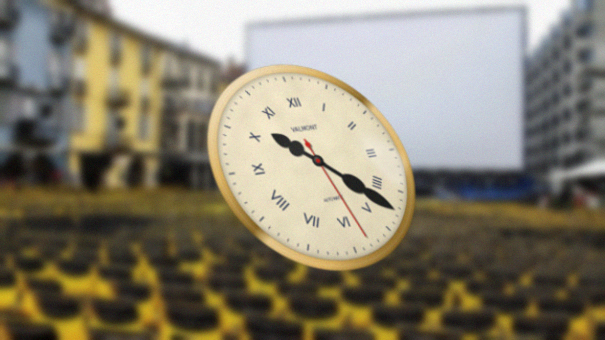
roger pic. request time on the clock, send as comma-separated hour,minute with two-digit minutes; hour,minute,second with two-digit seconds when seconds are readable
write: 10,22,28
